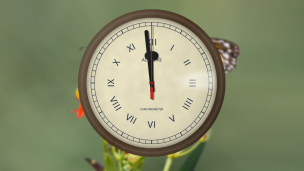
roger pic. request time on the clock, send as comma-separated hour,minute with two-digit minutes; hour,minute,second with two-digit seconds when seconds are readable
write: 11,59,00
